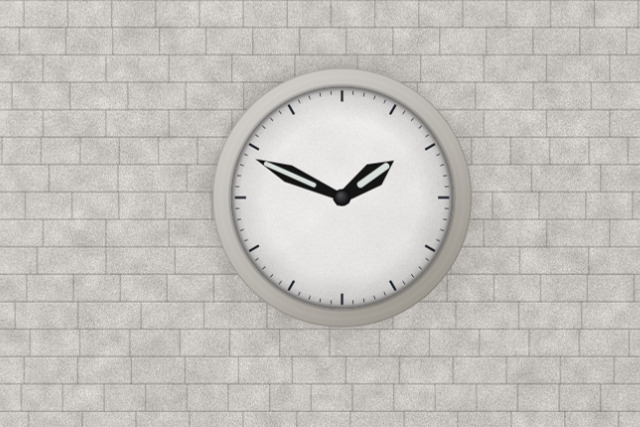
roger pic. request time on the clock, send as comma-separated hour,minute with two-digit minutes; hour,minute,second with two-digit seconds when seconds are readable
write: 1,49
